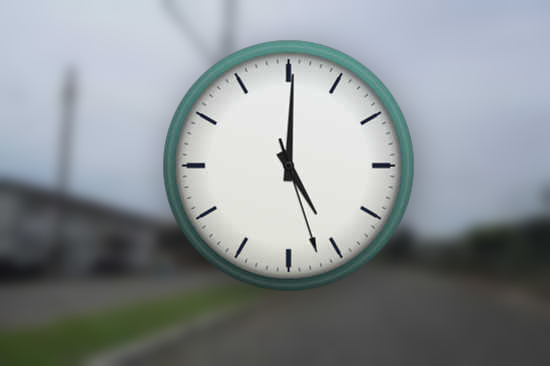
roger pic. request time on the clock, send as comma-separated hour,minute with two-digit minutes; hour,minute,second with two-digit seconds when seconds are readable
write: 5,00,27
